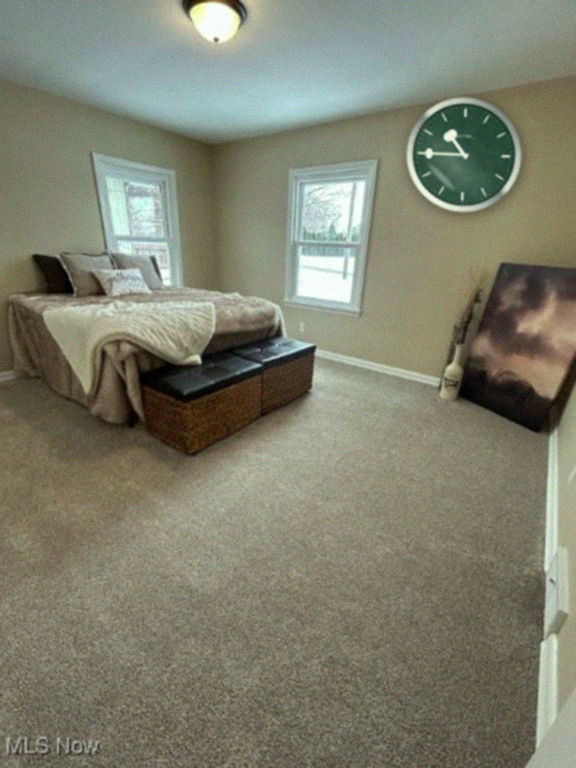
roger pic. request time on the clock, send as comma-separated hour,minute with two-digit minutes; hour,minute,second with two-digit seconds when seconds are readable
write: 10,45
